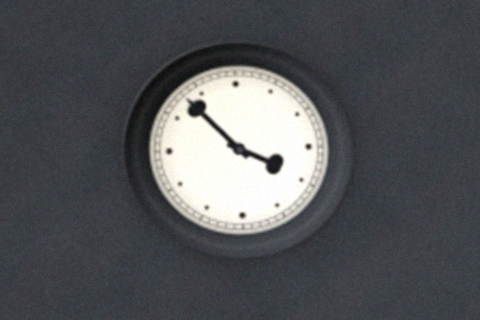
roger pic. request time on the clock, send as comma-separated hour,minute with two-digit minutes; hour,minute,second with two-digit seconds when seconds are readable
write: 3,53
